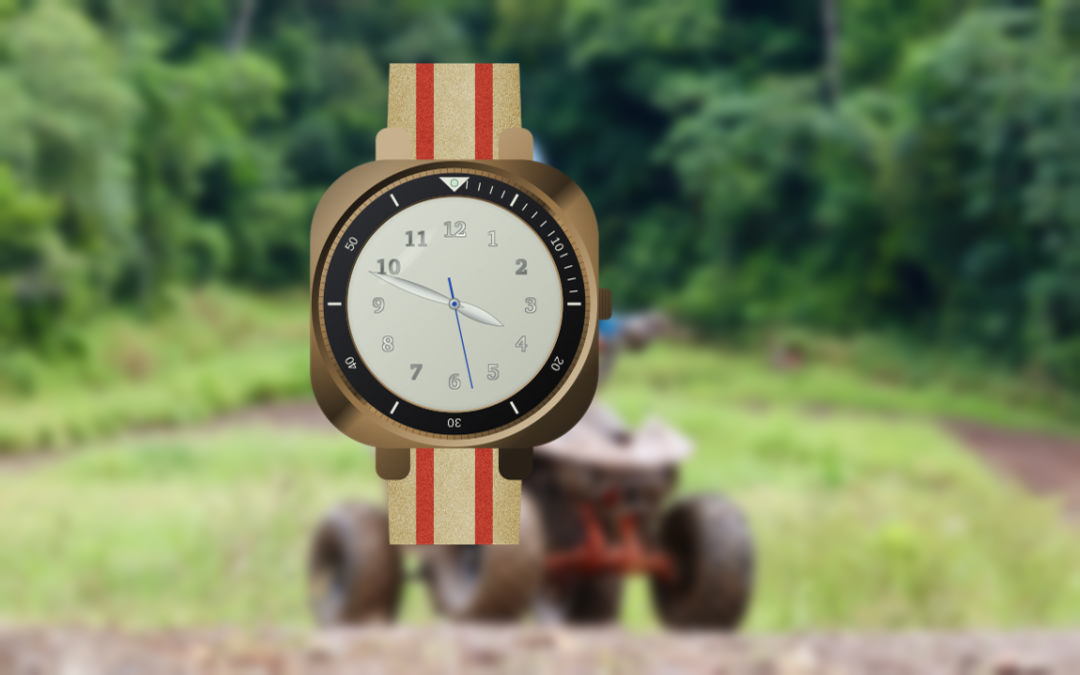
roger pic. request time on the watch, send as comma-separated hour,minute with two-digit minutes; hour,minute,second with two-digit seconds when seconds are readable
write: 3,48,28
